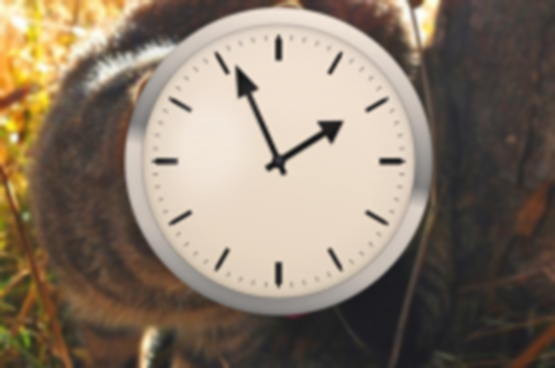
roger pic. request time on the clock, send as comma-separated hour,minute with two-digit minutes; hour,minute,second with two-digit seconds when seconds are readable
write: 1,56
